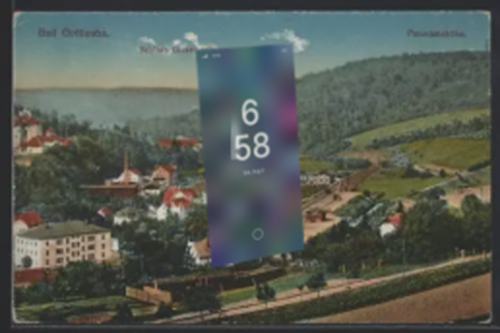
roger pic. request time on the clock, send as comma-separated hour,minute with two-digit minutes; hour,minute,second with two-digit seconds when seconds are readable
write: 6,58
